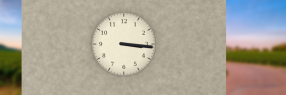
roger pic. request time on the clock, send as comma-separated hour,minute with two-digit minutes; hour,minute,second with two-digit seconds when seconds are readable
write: 3,16
